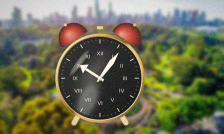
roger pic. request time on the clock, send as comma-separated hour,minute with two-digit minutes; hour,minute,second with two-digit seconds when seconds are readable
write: 10,06
